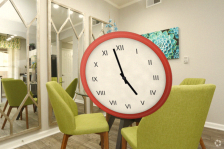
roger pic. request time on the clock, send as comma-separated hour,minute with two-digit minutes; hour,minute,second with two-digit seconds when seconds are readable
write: 4,58
